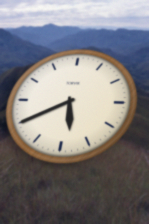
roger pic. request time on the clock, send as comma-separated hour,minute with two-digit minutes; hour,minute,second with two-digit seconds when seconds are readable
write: 5,40
